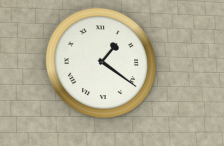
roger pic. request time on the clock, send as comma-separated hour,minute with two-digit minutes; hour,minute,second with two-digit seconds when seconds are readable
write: 1,21
